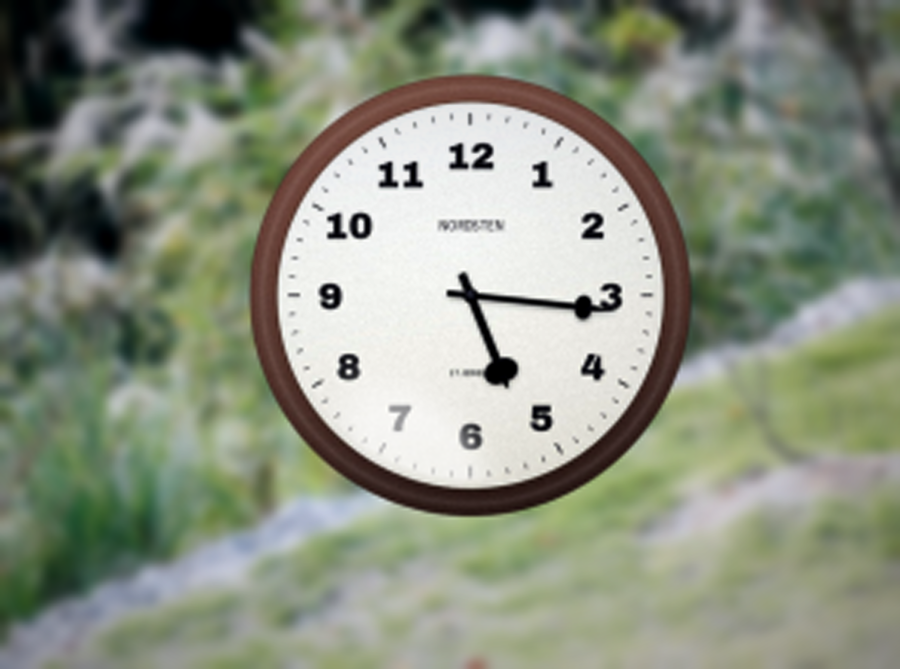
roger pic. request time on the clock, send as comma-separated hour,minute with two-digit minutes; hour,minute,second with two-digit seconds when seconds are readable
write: 5,16
